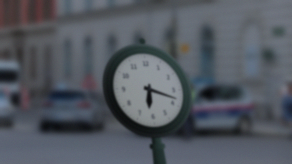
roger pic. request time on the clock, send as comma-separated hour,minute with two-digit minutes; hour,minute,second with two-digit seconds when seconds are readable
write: 6,18
